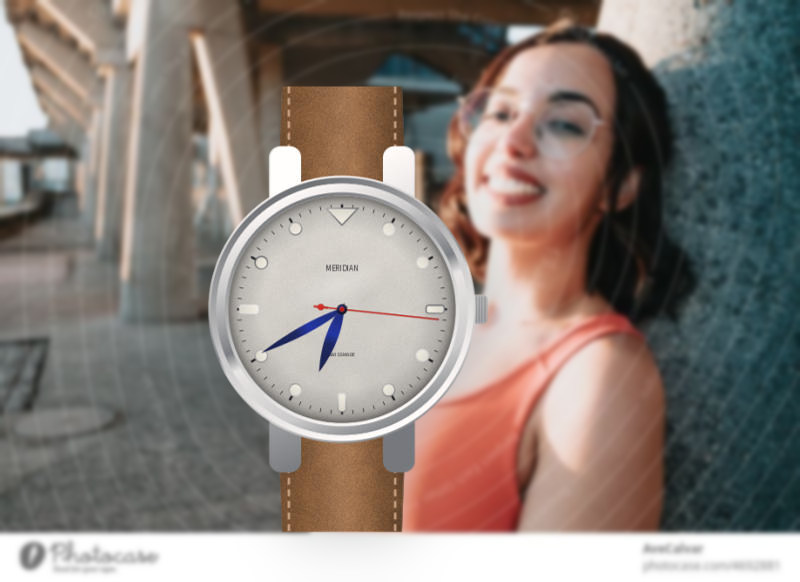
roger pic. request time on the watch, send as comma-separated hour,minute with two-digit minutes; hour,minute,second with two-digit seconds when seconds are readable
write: 6,40,16
